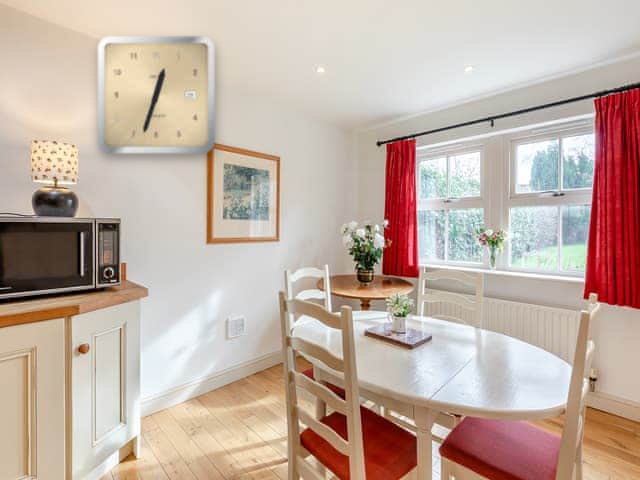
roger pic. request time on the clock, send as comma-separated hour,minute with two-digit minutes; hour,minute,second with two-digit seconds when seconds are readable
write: 12,33
